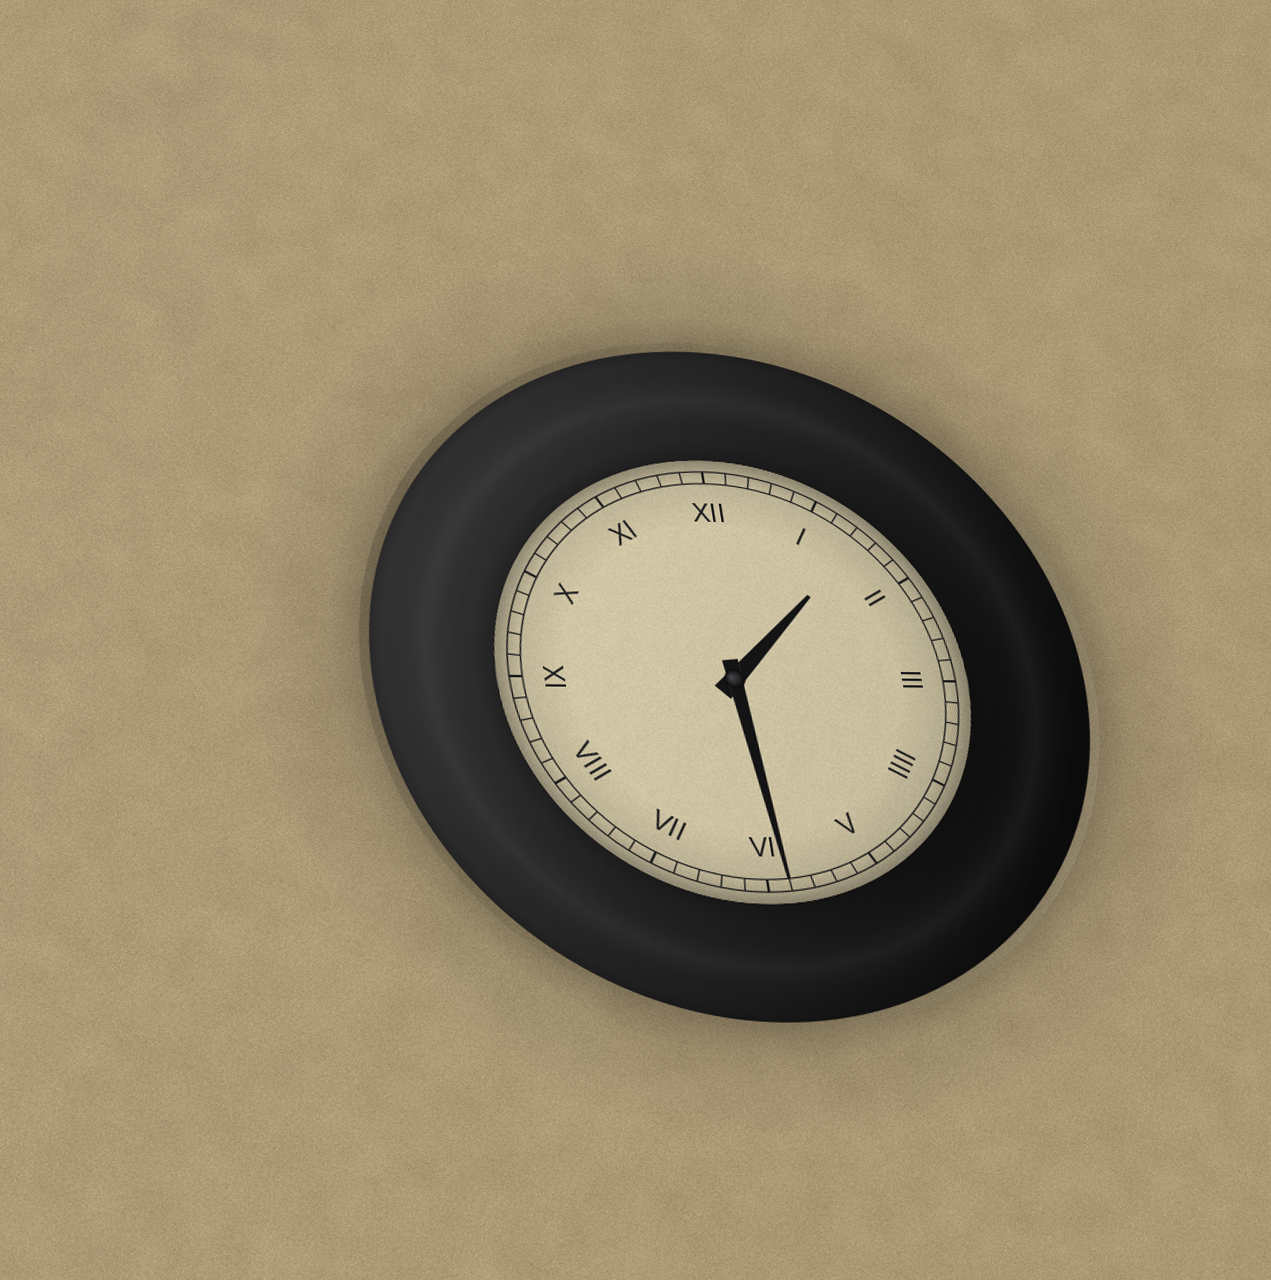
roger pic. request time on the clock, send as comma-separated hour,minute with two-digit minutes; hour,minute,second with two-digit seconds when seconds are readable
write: 1,29
